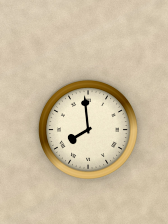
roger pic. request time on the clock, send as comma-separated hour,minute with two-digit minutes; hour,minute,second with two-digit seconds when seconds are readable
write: 7,59
